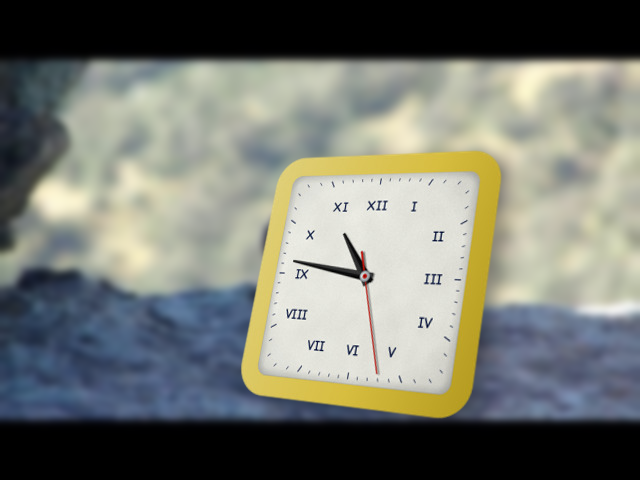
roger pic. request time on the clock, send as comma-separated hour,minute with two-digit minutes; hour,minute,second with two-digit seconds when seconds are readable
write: 10,46,27
